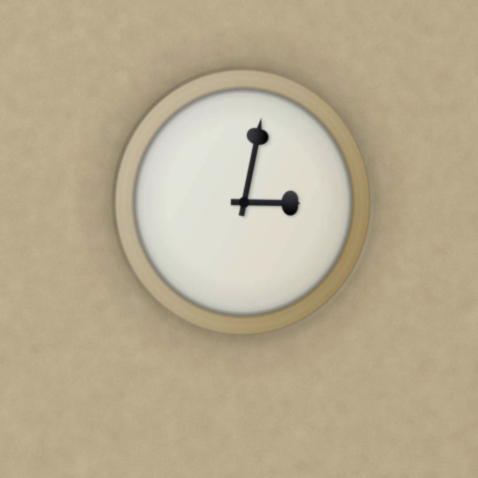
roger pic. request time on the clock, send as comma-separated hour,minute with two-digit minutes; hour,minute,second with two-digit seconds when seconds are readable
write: 3,02
